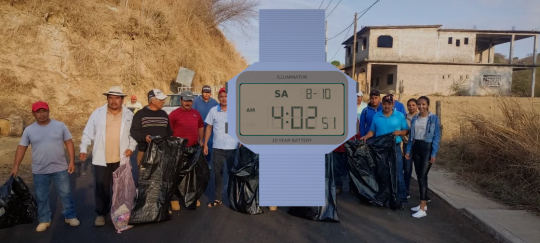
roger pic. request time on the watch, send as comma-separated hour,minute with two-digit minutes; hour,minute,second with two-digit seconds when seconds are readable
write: 4,02,51
